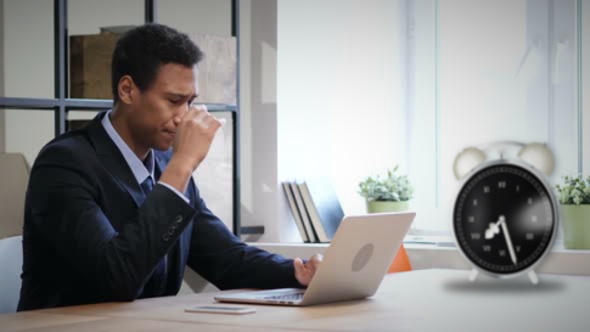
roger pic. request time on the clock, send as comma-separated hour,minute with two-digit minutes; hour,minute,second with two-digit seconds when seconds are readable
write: 7,27
